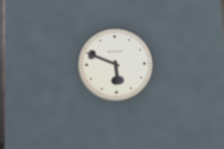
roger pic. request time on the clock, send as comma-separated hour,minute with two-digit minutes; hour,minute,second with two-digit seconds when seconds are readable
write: 5,49
